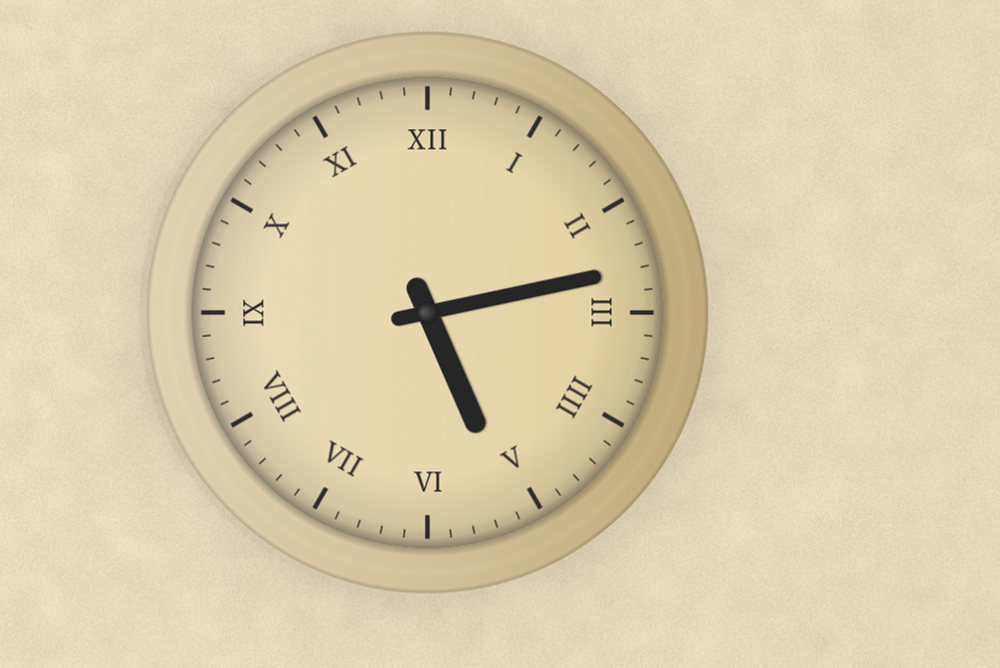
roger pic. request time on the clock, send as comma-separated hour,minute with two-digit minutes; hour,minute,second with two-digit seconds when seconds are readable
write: 5,13
